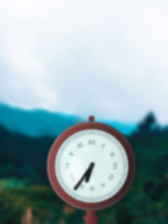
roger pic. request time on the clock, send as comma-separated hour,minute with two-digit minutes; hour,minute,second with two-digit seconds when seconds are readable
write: 6,36
